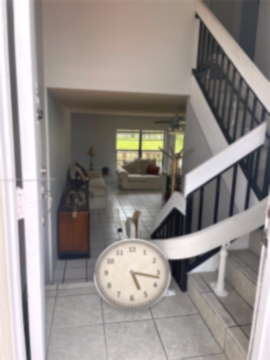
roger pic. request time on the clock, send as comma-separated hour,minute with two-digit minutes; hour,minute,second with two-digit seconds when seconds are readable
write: 5,17
